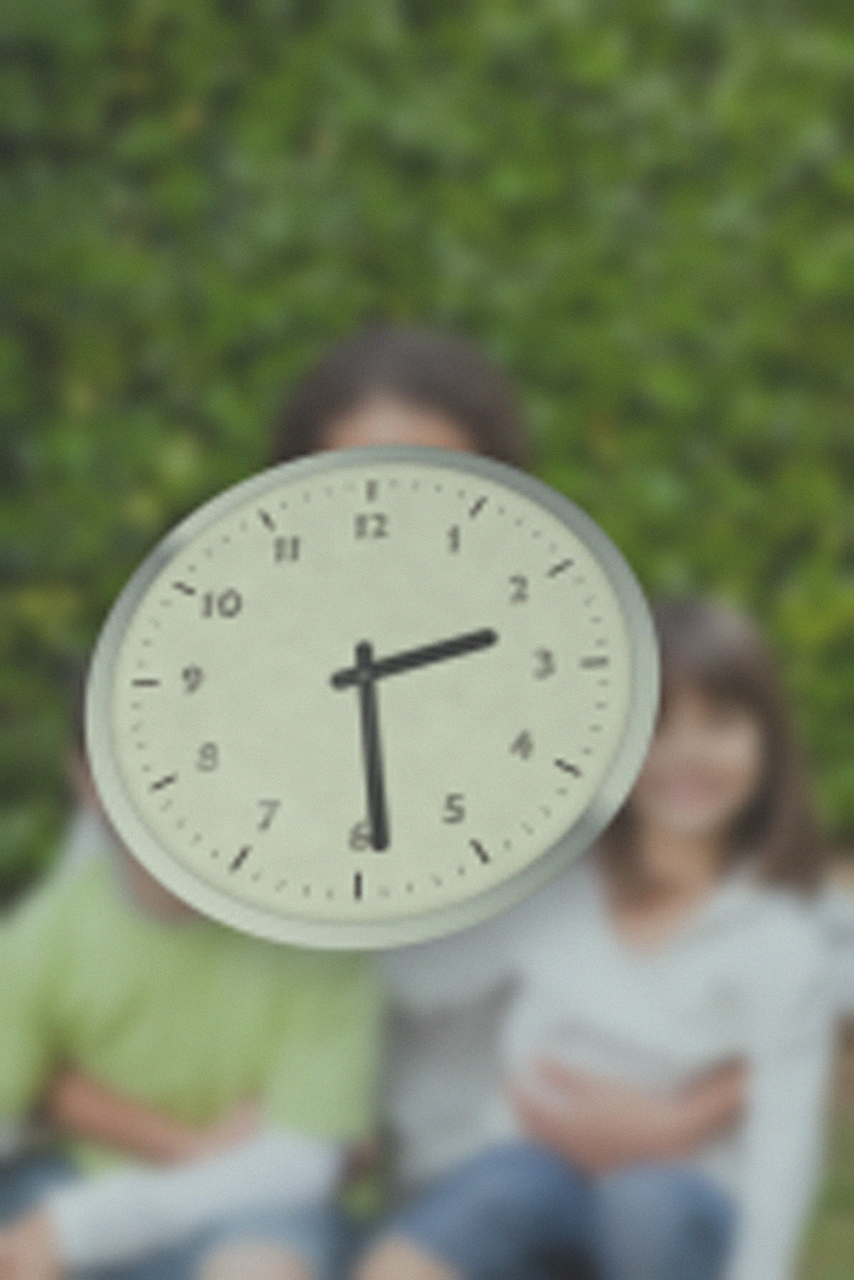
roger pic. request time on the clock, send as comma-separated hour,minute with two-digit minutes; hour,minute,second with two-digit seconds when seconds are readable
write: 2,29
